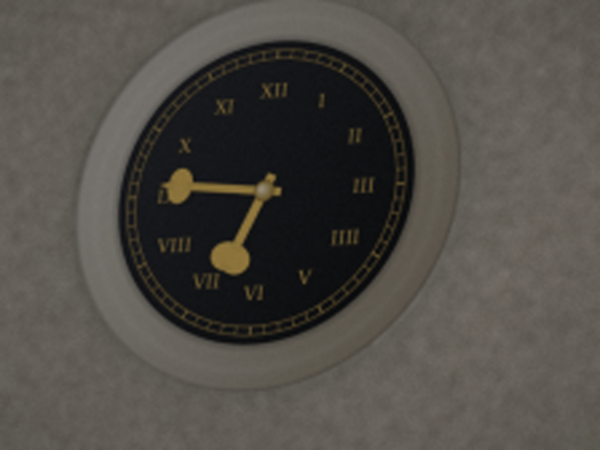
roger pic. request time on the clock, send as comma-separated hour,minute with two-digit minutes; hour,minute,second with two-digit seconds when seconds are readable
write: 6,46
